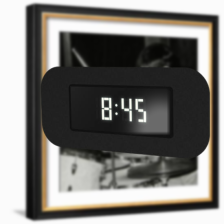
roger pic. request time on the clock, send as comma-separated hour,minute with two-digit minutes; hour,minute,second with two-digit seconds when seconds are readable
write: 8,45
